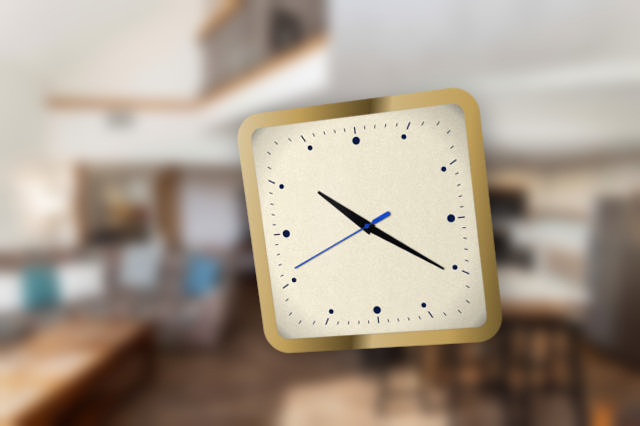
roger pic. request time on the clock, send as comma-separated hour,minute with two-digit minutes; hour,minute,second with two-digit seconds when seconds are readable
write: 10,20,41
